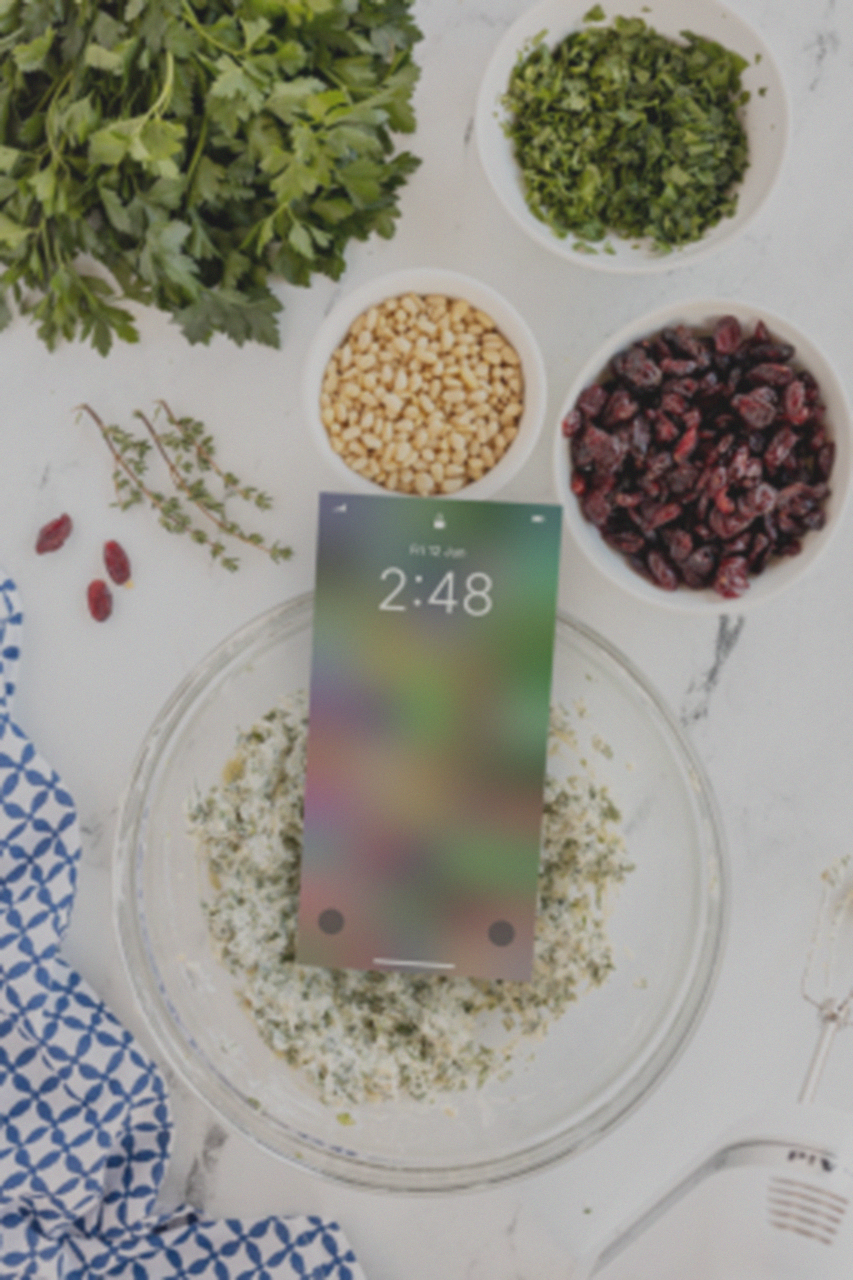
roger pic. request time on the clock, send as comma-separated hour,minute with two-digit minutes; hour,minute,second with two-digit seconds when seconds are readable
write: 2,48
